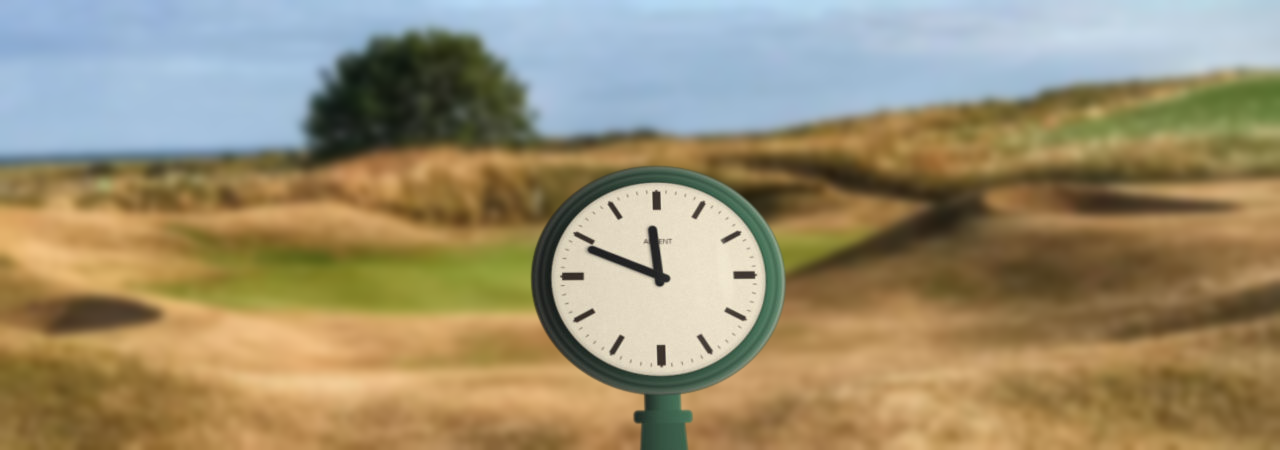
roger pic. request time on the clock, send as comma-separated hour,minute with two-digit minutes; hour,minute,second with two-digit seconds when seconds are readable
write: 11,49
